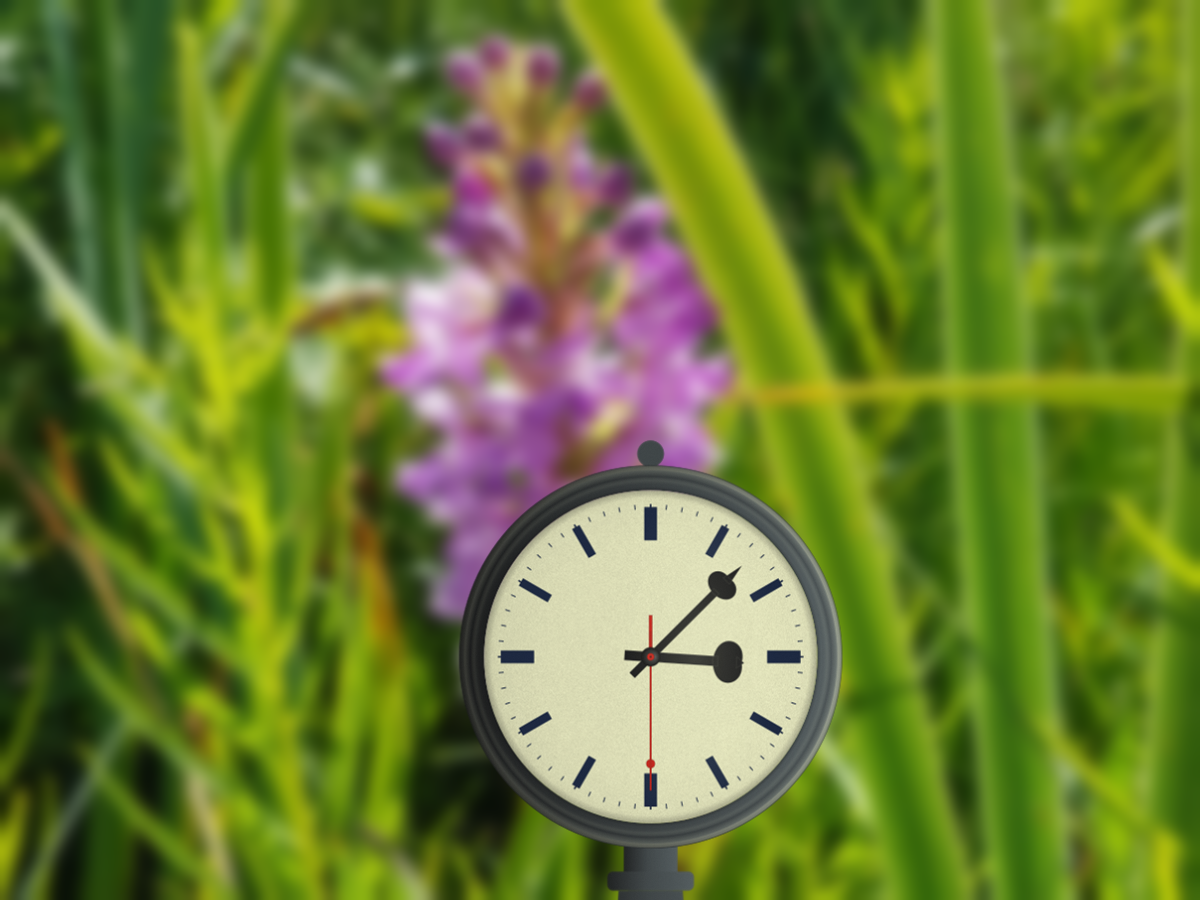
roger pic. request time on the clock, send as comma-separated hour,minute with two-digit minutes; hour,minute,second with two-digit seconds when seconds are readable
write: 3,07,30
